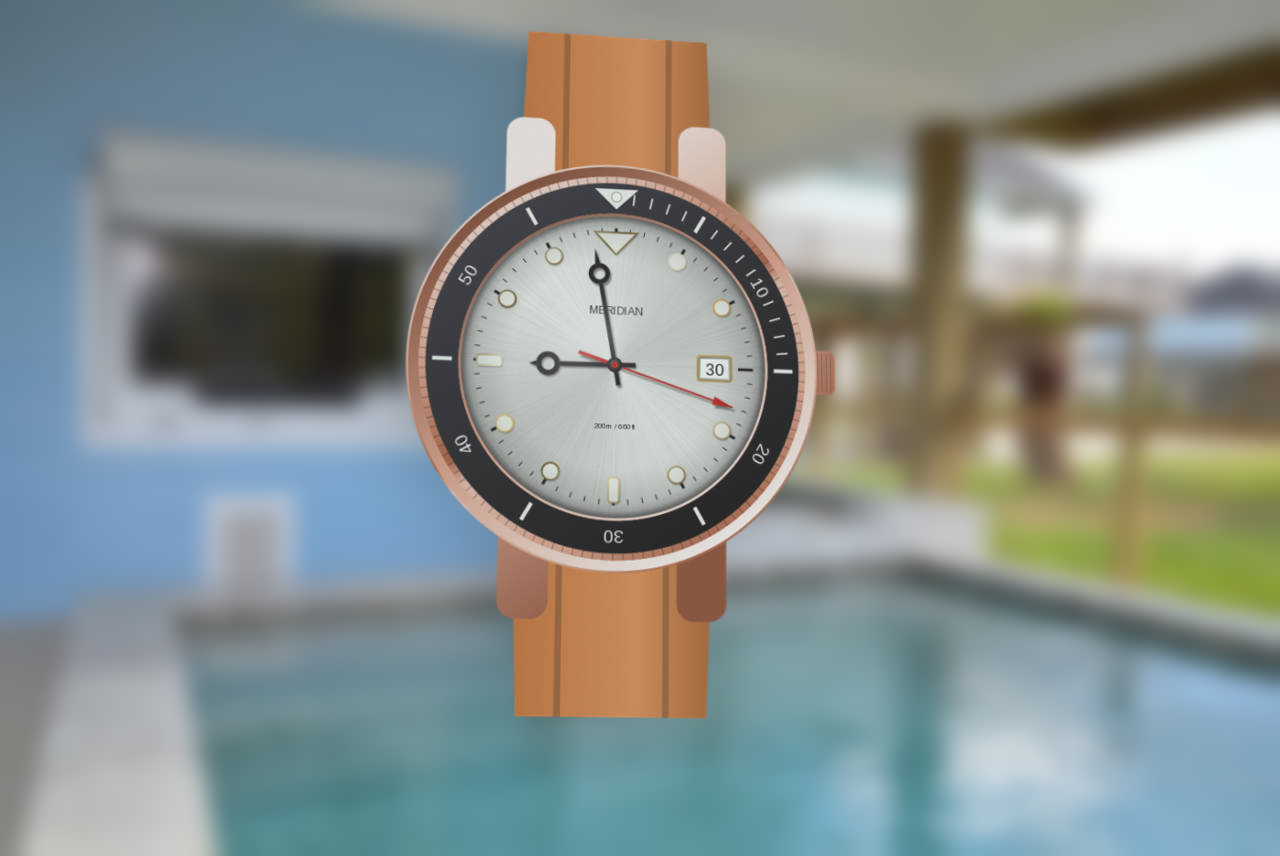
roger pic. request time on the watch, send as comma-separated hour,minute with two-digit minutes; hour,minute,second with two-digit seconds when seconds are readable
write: 8,58,18
